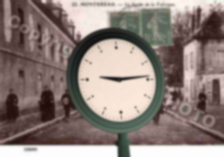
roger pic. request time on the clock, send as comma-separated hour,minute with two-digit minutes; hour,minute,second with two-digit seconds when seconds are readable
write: 9,14
